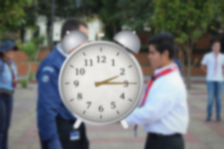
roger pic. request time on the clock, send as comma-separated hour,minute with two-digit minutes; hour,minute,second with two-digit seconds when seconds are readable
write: 2,15
